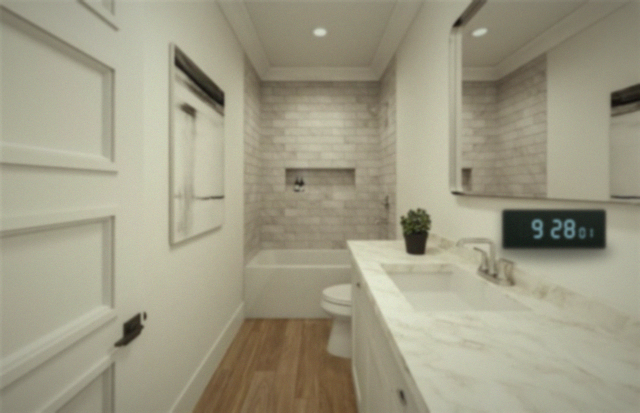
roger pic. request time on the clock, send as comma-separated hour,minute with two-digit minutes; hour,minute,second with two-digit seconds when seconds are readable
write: 9,28
